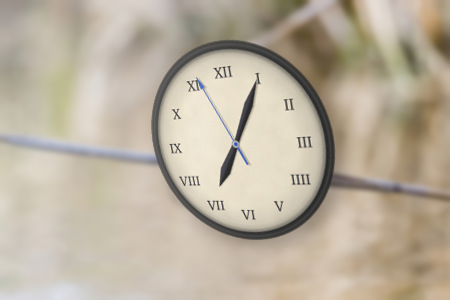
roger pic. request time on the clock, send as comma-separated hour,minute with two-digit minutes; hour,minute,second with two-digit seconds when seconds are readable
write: 7,04,56
